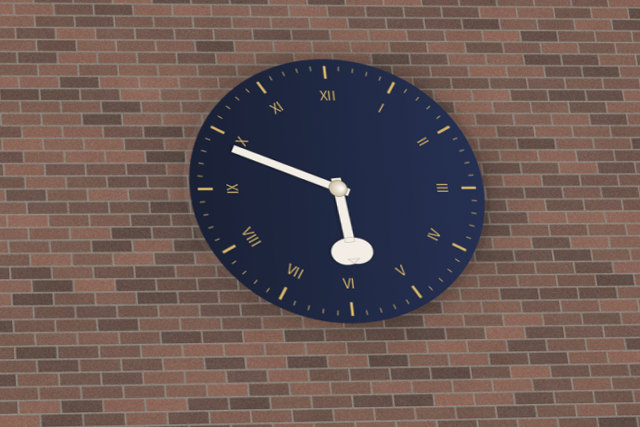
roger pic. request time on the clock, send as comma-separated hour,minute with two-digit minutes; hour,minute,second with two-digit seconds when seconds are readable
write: 5,49
